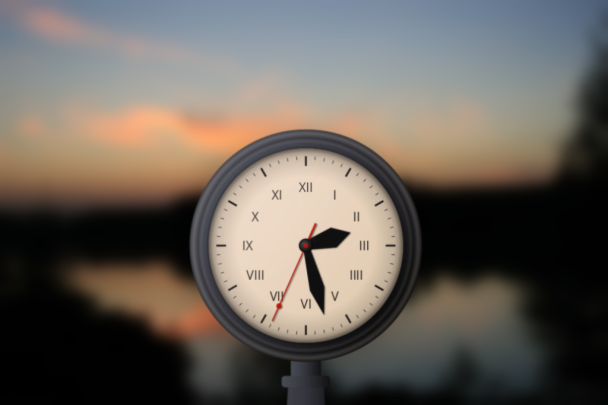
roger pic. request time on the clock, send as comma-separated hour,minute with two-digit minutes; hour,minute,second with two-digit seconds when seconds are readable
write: 2,27,34
